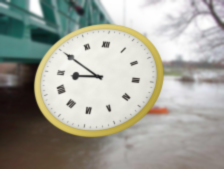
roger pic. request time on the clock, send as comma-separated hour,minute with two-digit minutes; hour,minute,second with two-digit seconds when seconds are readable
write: 8,50
